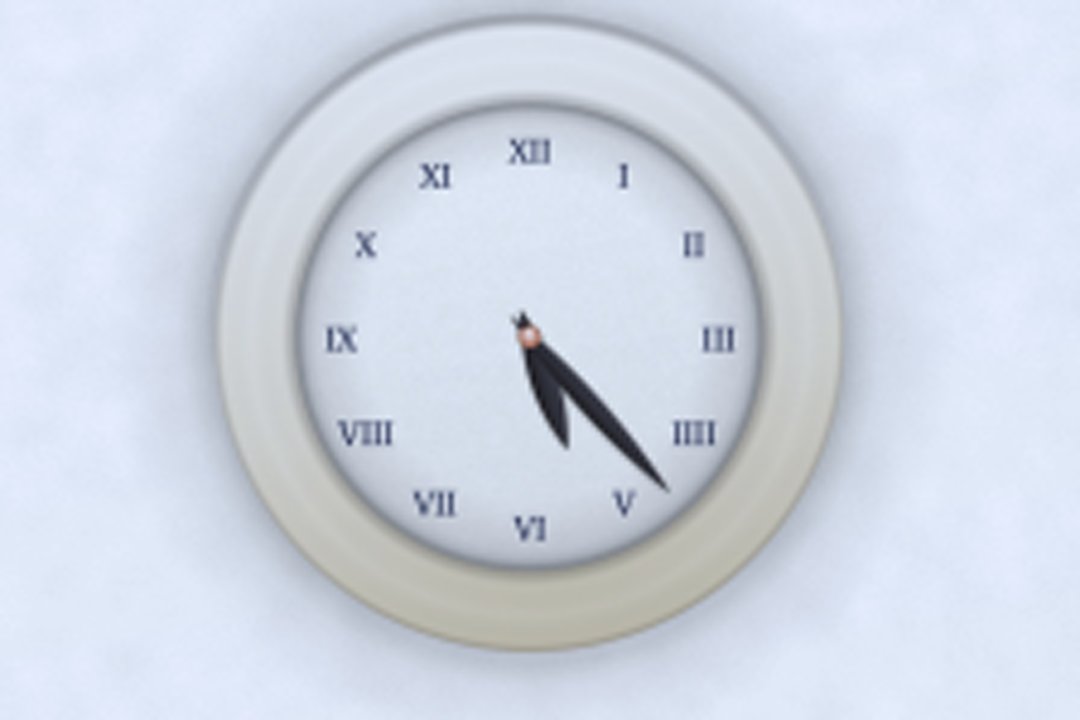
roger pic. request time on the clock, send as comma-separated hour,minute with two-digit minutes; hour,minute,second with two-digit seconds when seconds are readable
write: 5,23
